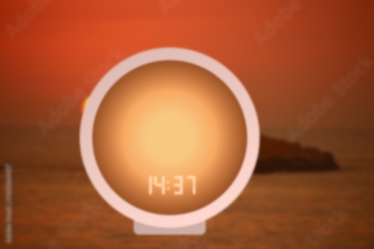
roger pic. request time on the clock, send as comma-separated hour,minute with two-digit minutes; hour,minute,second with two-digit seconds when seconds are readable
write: 14,37
